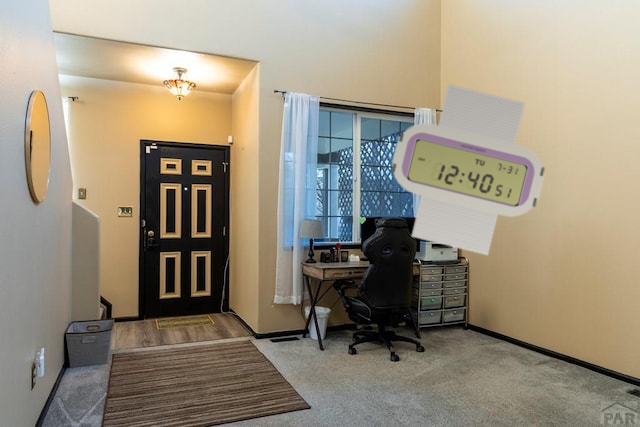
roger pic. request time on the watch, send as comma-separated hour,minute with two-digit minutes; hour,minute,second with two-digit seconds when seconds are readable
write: 12,40,51
